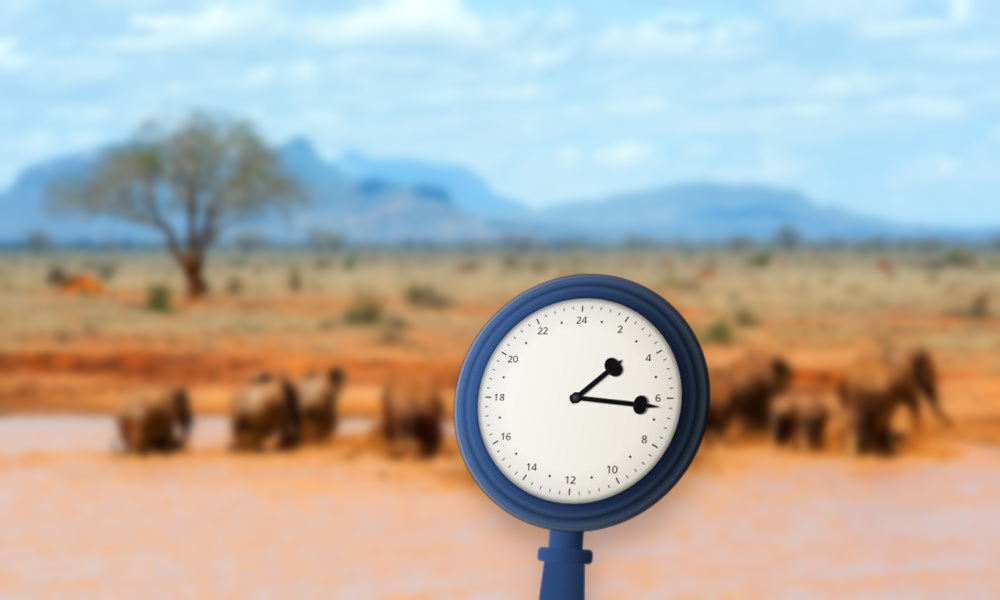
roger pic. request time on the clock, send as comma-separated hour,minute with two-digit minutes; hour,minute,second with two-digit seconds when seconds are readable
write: 3,16
